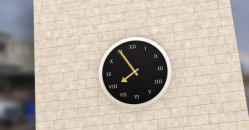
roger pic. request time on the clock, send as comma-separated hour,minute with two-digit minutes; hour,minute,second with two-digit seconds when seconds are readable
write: 7,55
